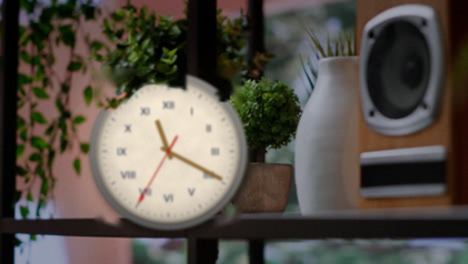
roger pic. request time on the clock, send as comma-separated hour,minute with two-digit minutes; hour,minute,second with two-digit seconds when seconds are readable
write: 11,19,35
